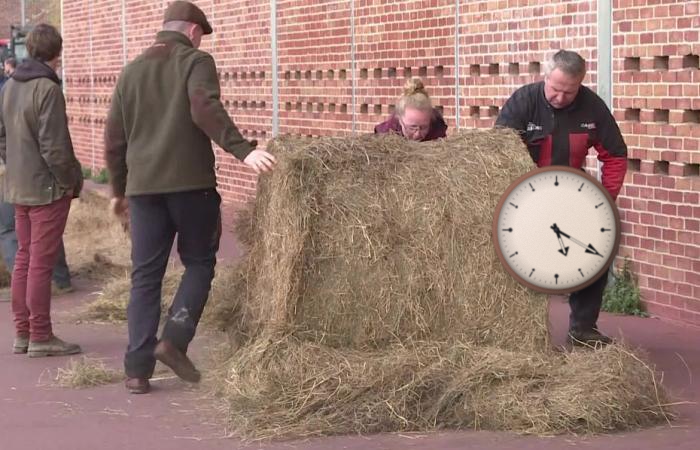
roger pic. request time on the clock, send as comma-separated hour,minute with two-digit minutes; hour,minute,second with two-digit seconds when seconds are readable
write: 5,20
